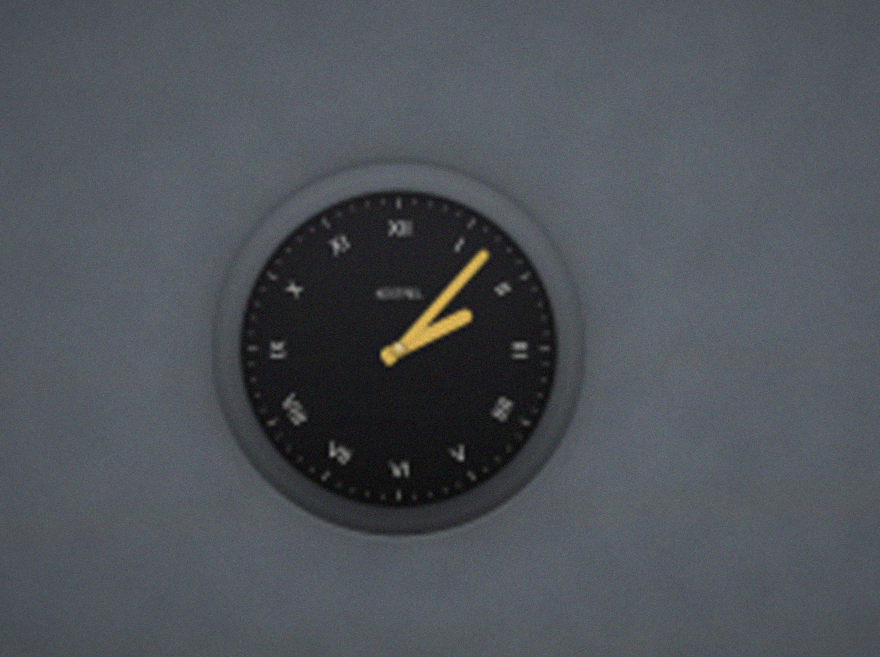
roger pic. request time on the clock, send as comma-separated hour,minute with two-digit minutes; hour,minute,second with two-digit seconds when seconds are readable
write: 2,07
